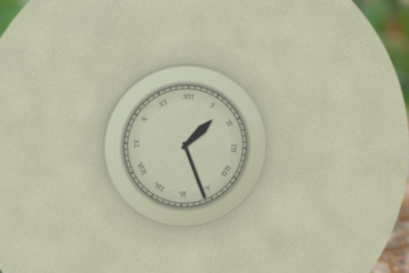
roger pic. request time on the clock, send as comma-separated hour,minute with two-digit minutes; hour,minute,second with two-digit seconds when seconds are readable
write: 1,26
